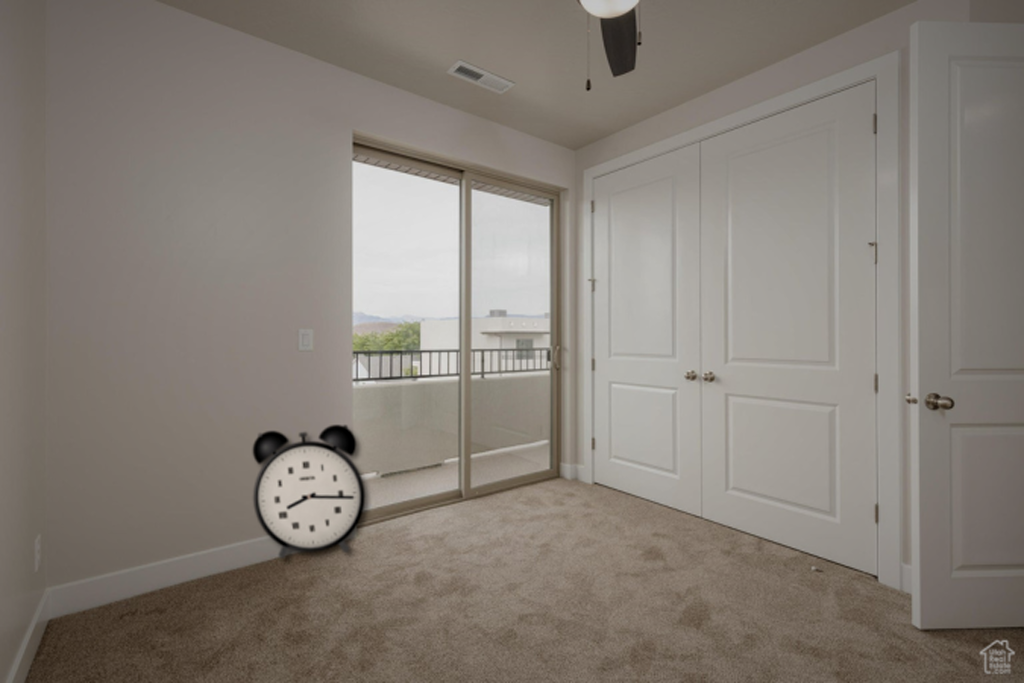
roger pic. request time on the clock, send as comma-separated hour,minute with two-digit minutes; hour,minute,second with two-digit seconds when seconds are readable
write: 8,16
